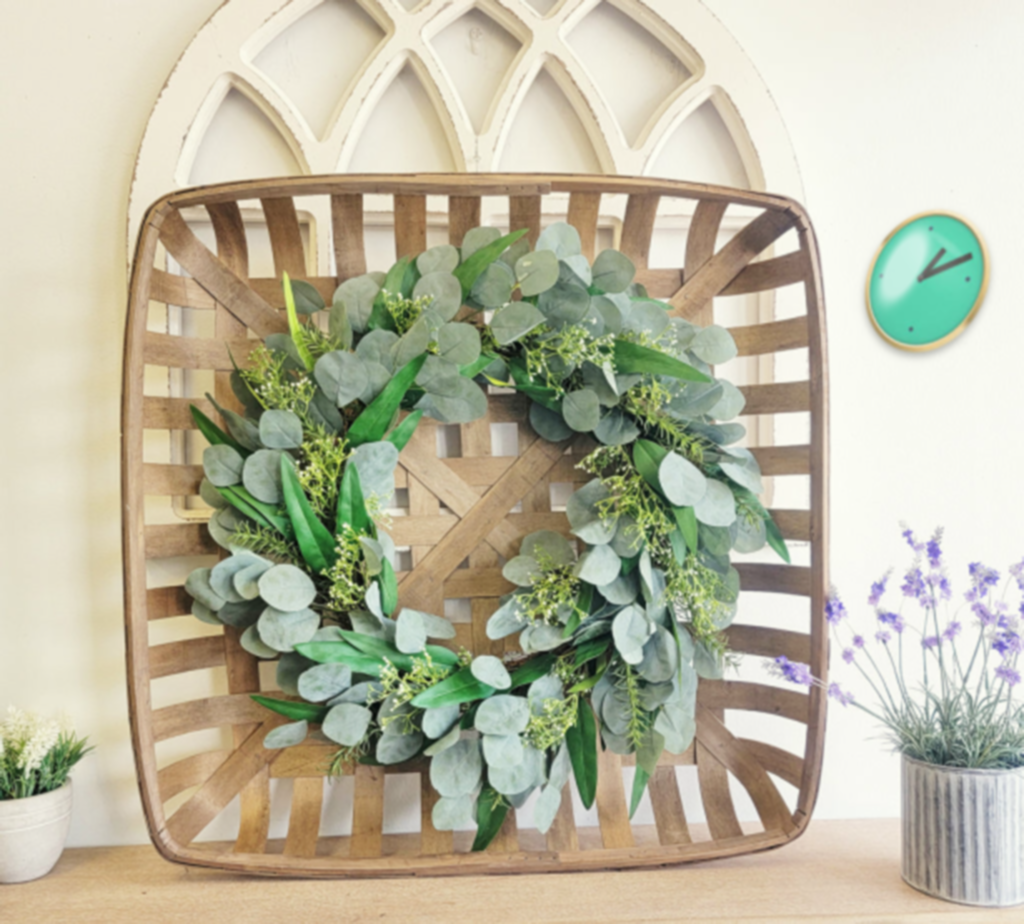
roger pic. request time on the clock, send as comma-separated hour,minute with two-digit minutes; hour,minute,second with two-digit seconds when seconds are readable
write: 1,11
